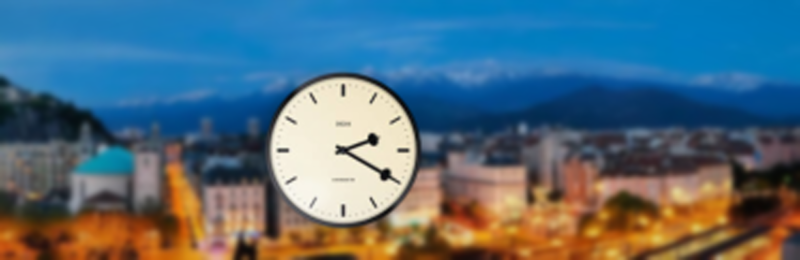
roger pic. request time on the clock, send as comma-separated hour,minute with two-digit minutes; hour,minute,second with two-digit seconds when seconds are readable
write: 2,20
